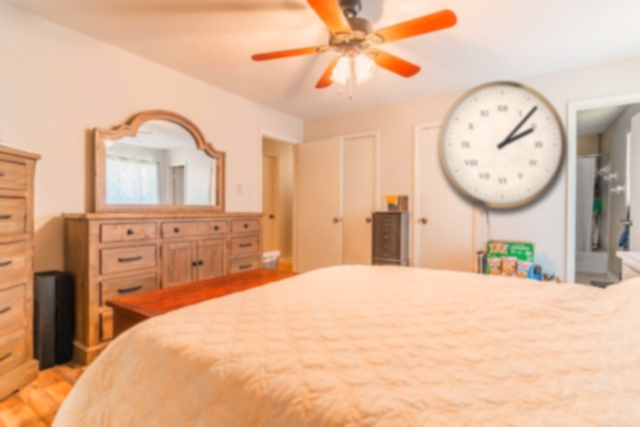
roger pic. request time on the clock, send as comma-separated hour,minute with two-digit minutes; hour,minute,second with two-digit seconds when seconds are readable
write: 2,07
